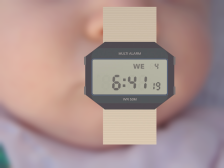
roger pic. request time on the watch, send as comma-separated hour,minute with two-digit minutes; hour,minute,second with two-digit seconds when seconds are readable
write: 6,41,19
